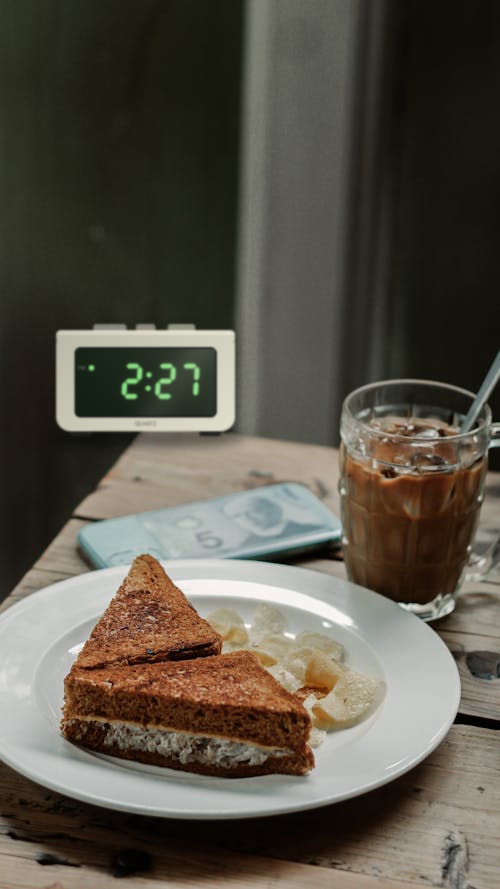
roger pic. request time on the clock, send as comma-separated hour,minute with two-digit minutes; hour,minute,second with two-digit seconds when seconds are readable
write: 2,27
